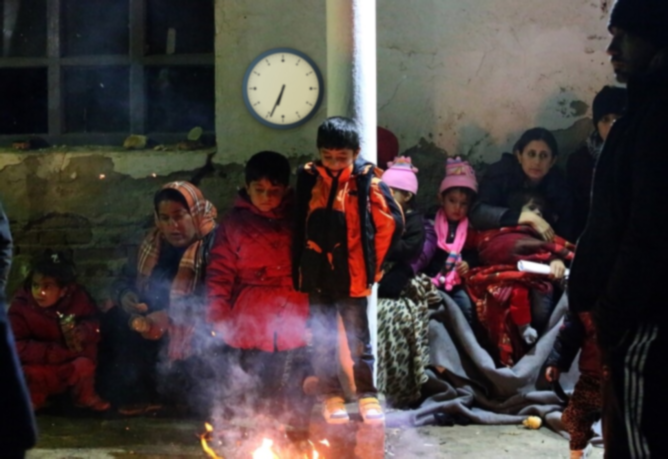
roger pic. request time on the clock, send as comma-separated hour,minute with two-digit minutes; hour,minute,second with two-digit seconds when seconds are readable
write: 6,34
